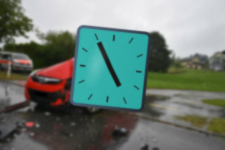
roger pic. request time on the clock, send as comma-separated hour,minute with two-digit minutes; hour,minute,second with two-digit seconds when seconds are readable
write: 4,55
